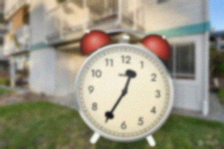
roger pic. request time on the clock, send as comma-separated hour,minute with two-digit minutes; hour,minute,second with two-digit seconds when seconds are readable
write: 12,35
